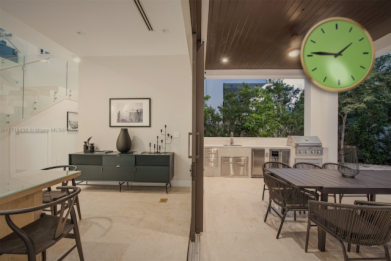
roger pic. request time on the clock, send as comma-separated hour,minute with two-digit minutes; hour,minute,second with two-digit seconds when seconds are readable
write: 1,46
